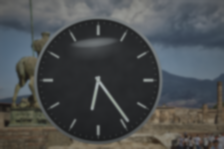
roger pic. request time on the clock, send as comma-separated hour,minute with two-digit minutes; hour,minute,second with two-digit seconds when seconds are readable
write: 6,24
